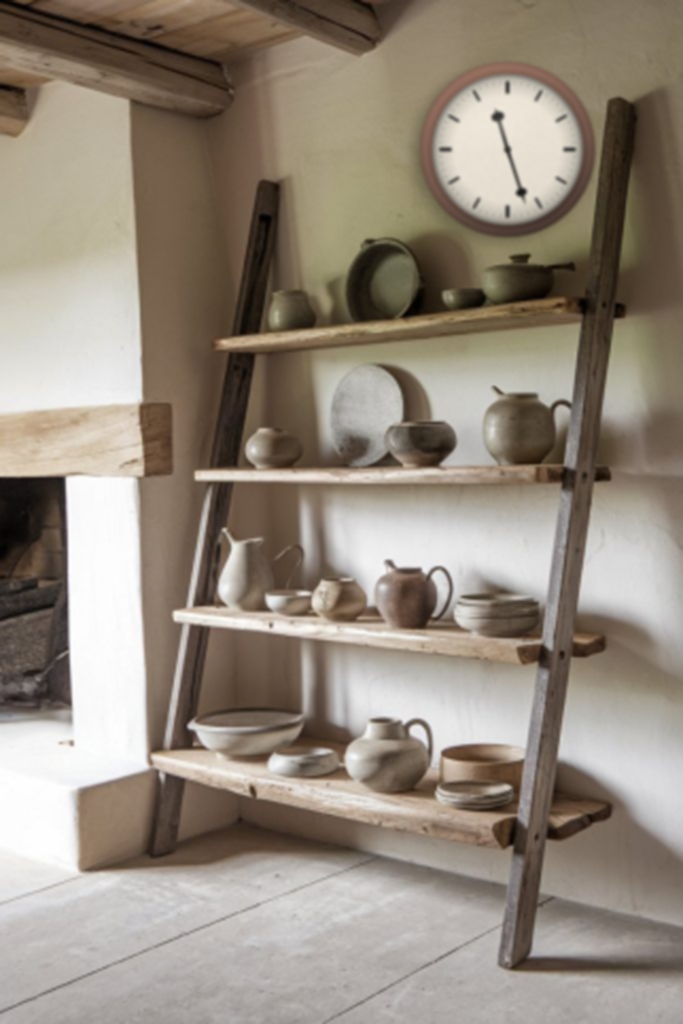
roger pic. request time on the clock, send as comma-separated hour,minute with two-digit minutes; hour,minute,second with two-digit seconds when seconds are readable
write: 11,27
